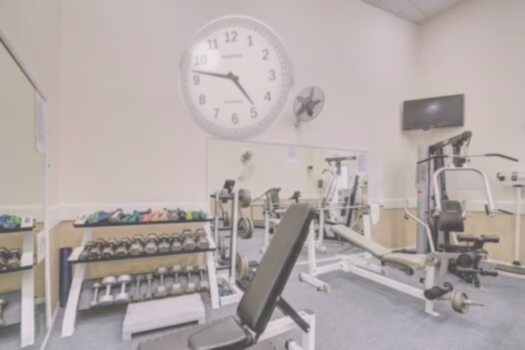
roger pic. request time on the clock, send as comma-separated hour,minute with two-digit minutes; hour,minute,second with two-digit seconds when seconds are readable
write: 4,47
